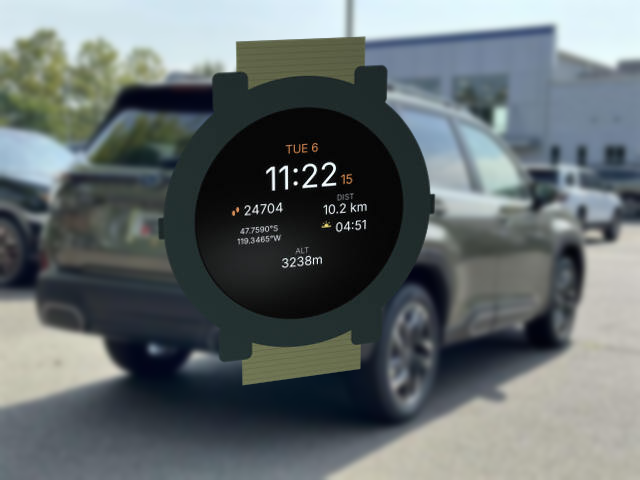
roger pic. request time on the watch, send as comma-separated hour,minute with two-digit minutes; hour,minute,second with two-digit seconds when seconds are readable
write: 11,22,15
